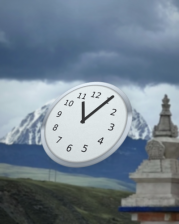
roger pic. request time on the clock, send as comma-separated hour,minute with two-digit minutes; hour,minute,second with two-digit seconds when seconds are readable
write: 11,05
